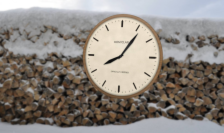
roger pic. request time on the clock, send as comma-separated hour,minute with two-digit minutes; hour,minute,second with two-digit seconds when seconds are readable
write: 8,06
